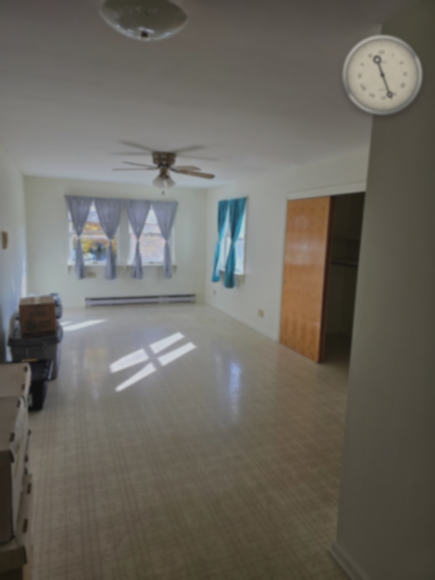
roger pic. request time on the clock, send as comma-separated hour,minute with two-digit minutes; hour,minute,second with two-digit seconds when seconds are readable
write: 11,27
